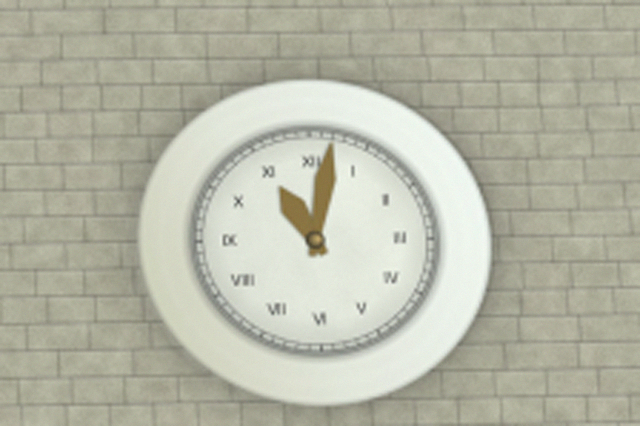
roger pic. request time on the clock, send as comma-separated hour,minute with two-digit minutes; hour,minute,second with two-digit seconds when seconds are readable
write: 11,02
